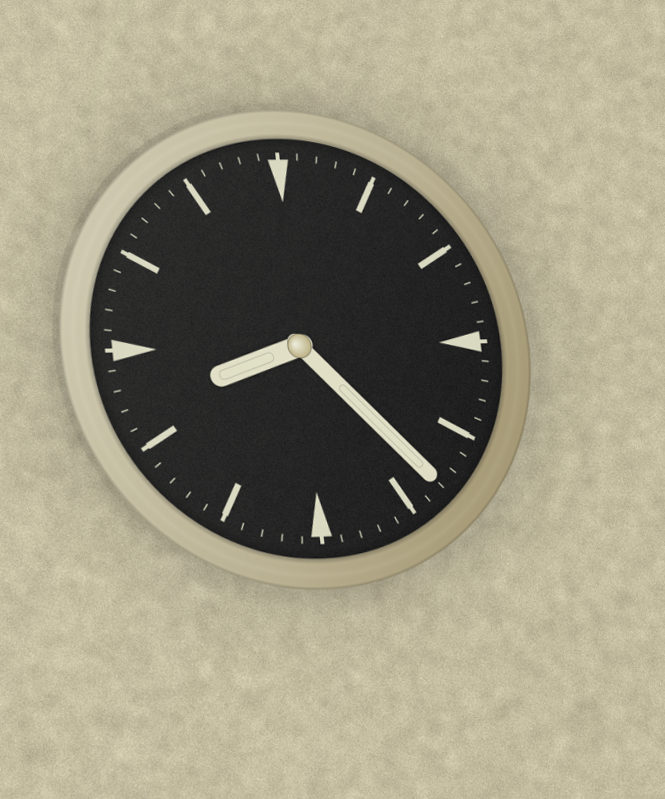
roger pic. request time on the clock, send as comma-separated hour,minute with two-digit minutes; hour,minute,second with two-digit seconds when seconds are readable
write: 8,23
